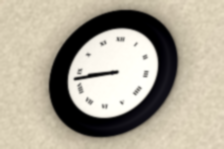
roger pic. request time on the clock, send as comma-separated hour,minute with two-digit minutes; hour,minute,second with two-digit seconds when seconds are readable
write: 8,43
